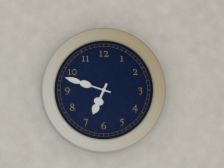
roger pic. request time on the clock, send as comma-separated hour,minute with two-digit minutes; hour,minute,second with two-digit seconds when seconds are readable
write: 6,48
